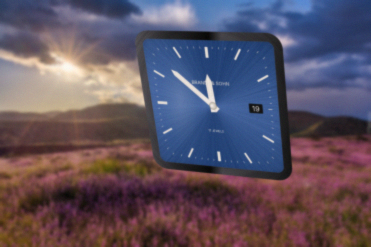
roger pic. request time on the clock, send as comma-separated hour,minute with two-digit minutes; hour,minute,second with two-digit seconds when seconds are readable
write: 11,52
